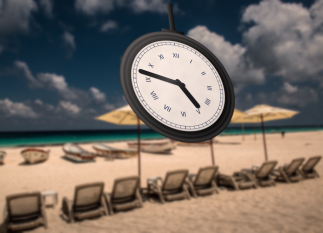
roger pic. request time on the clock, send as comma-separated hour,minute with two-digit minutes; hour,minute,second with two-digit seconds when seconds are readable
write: 4,47
